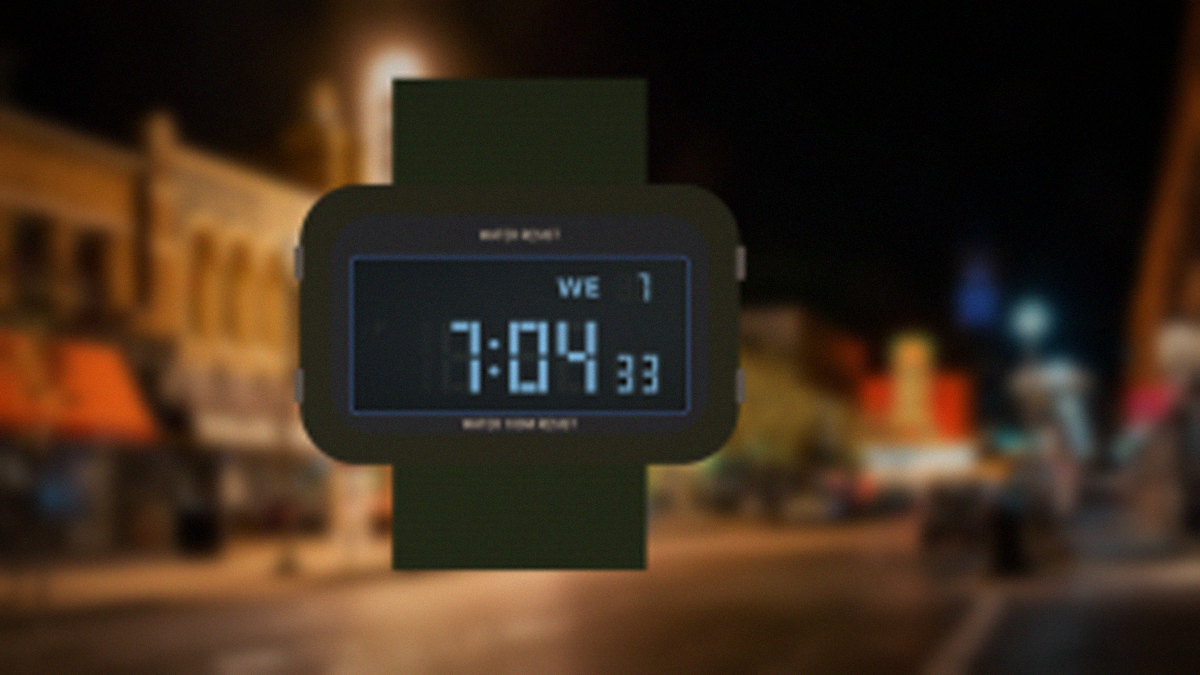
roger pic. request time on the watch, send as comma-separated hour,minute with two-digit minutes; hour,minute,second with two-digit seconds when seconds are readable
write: 7,04,33
